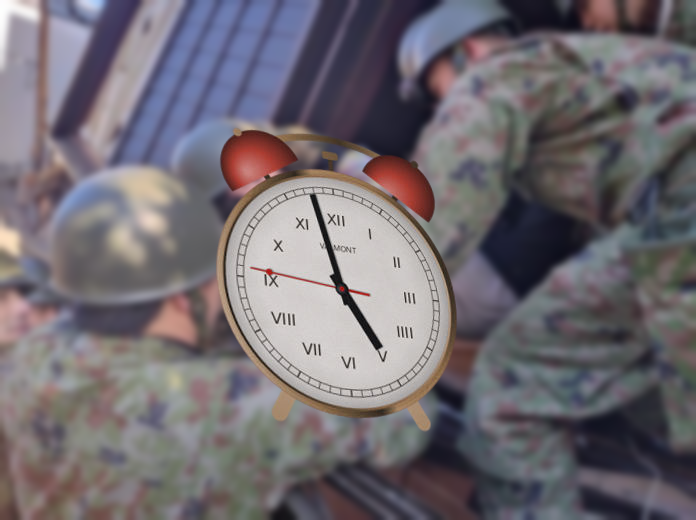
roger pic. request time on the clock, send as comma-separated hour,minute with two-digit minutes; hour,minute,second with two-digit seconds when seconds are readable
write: 4,57,46
